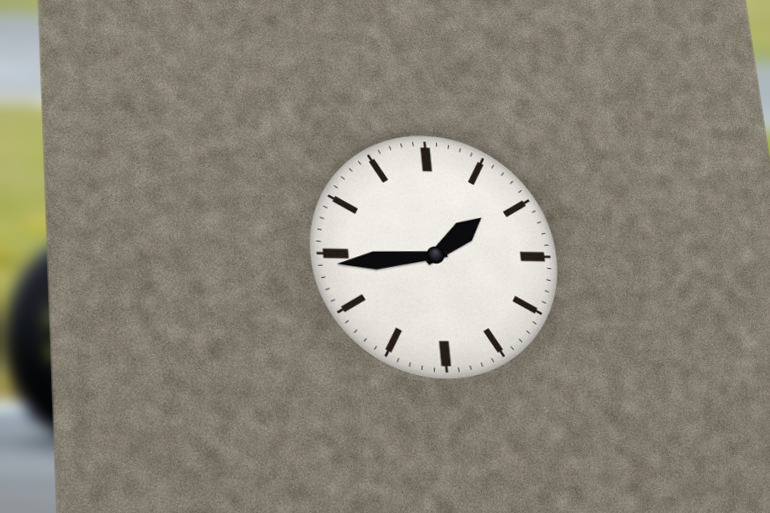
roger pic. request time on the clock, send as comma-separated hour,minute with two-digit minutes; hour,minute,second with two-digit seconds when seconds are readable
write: 1,44
